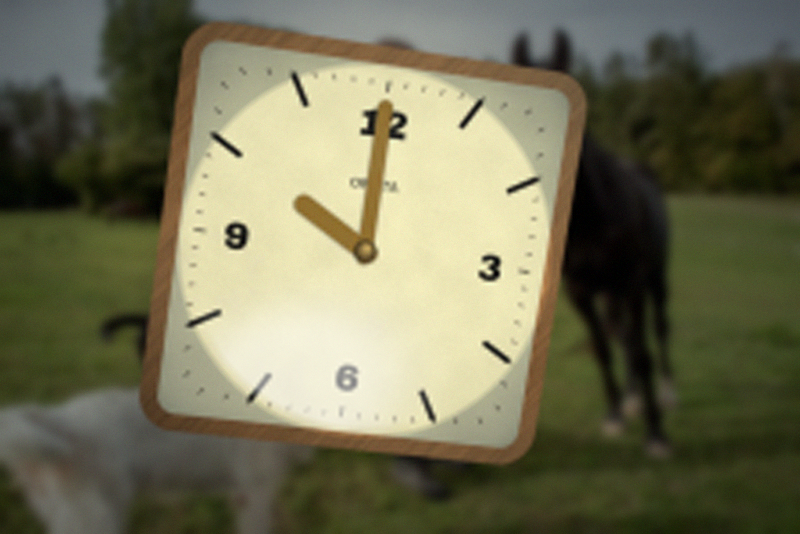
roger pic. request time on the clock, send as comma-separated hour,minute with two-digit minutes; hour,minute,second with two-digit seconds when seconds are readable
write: 10,00
